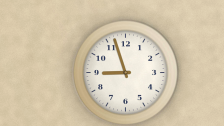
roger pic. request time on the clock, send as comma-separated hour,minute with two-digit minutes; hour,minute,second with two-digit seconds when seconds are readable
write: 8,57
